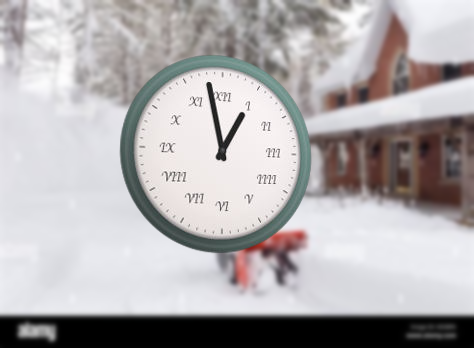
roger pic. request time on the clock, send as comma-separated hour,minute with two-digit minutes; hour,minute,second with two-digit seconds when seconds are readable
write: 12,58
